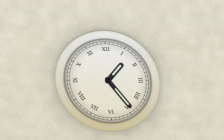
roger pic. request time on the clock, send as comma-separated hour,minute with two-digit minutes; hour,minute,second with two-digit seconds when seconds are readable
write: 1,24
